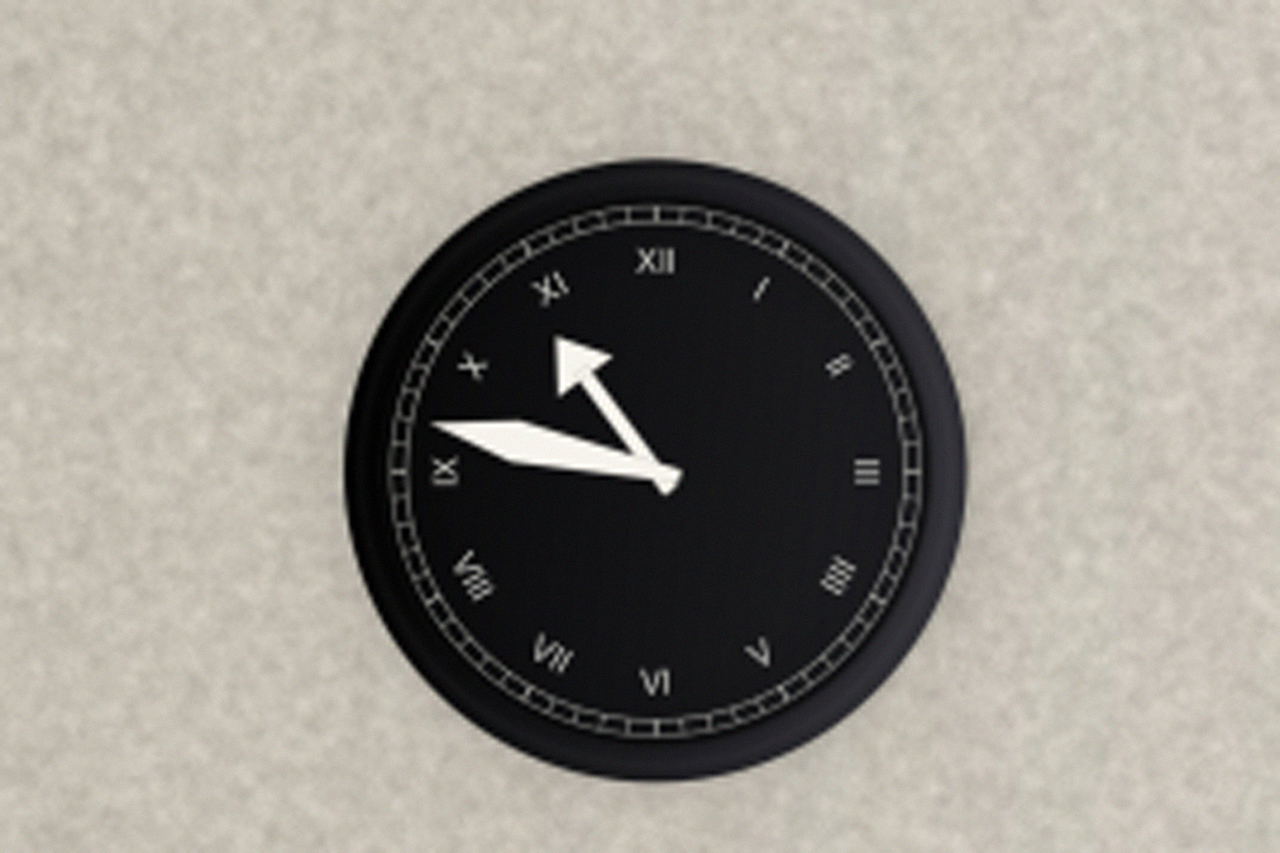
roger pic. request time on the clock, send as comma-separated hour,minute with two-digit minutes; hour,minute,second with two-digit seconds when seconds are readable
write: 10,47
